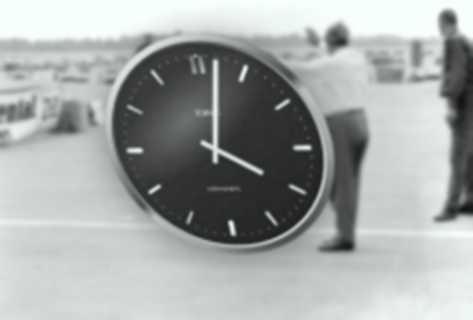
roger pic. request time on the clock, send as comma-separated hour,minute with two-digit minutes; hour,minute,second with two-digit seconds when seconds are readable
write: 4,02
